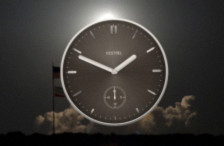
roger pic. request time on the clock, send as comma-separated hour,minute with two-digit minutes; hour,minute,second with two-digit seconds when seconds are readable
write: 1,49
